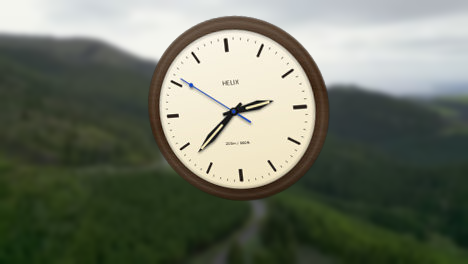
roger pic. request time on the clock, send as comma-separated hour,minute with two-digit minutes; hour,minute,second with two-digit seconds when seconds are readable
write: 2,37,51
